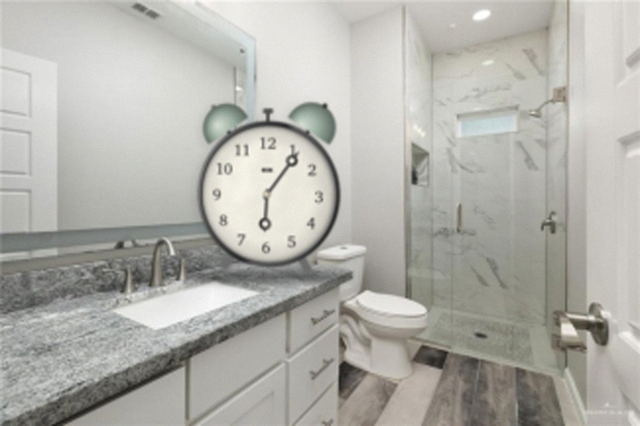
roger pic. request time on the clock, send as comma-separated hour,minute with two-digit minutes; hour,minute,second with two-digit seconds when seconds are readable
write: 6,06
